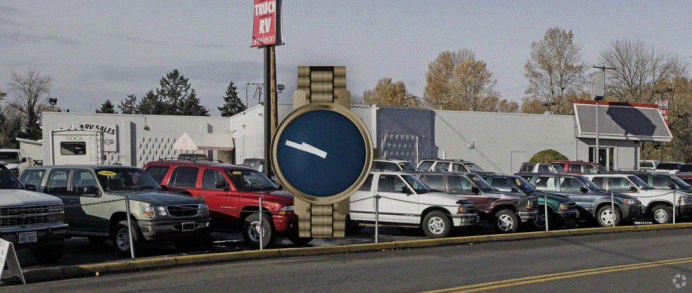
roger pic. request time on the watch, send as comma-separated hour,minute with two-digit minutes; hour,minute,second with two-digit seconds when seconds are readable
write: 9,48
